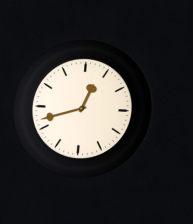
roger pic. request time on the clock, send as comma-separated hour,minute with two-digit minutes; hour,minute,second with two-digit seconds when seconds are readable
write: 12,42
